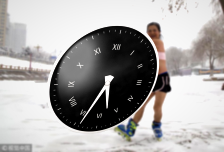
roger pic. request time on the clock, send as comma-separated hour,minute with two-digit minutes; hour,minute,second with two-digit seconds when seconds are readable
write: 5,34
